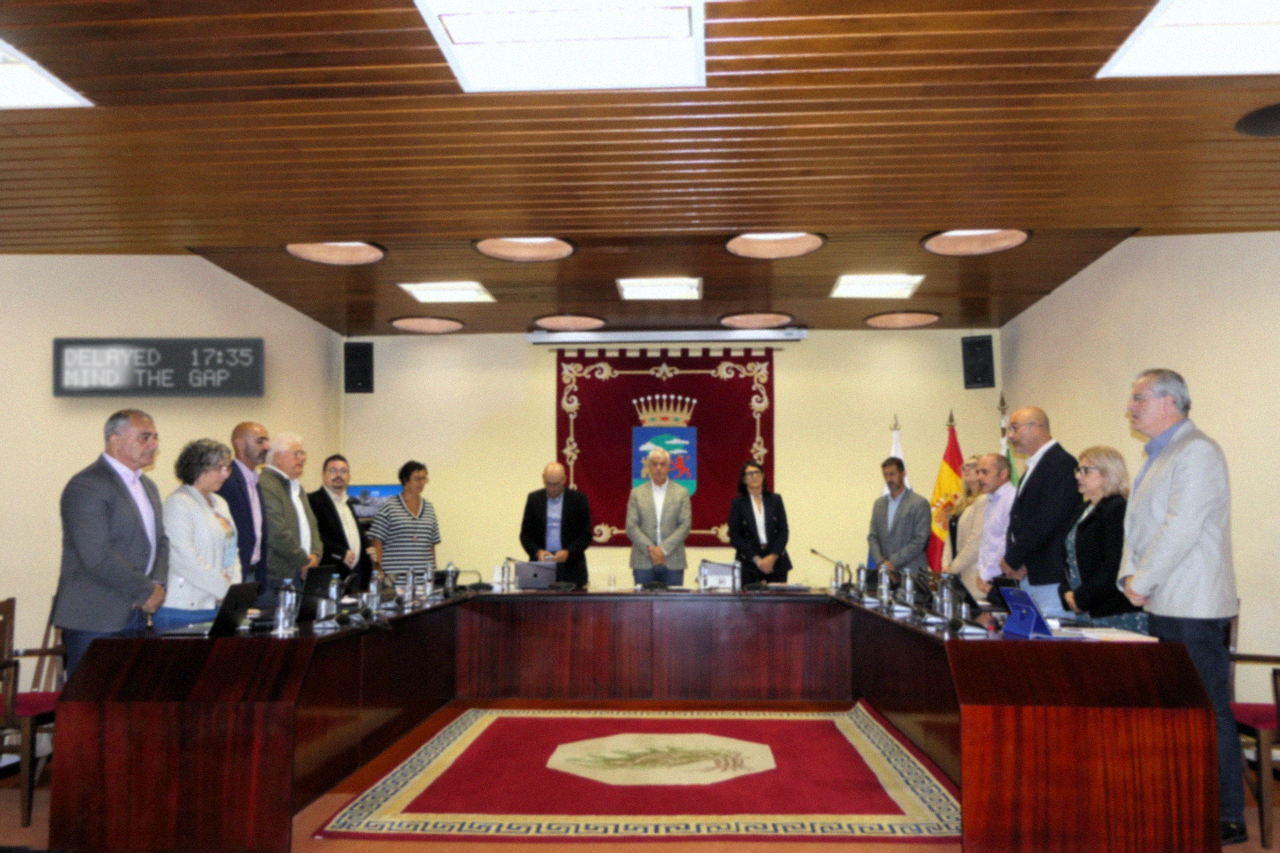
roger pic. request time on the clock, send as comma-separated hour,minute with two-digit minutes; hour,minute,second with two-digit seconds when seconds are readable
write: 17,35
